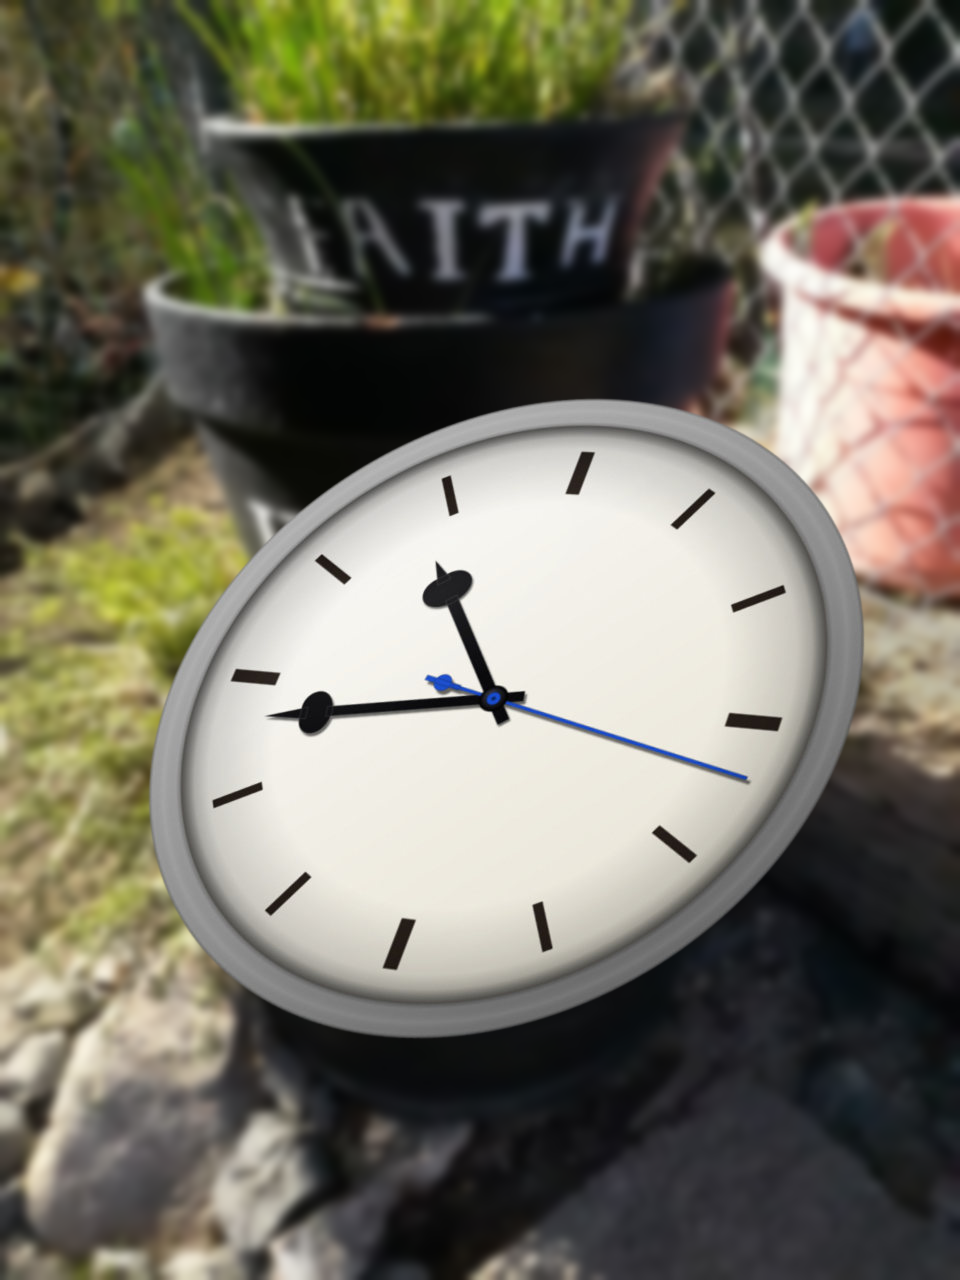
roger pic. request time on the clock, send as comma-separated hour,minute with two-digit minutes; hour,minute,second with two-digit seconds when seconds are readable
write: 10,43,17
